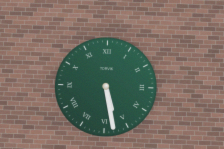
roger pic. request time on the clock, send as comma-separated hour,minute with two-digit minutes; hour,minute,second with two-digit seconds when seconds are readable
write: 5,28
